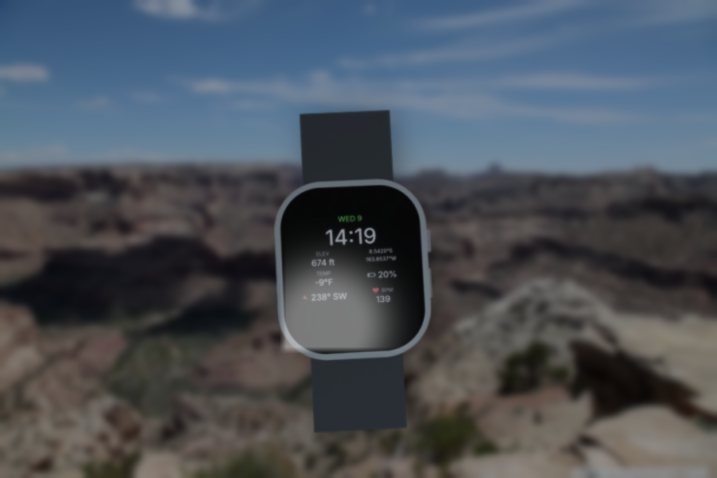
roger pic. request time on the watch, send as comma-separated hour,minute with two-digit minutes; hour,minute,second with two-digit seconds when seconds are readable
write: 14,19
